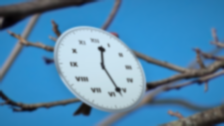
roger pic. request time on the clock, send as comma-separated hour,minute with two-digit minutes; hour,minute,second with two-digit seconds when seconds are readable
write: 12,27
